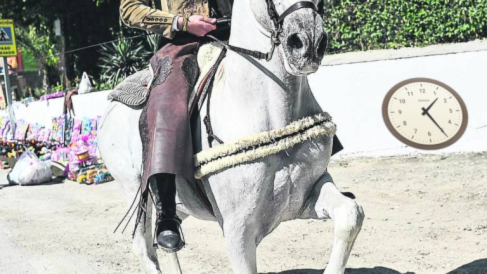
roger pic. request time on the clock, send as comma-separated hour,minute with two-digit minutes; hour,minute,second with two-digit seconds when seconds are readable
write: 1,25
